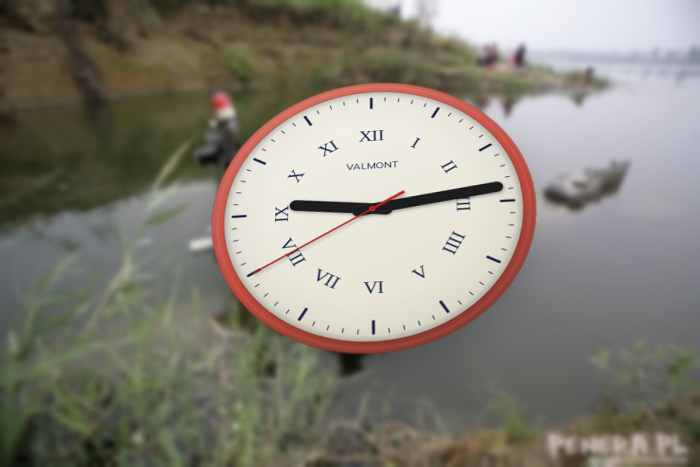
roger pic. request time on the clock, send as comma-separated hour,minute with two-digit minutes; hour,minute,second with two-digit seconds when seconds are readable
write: 9,13,40
